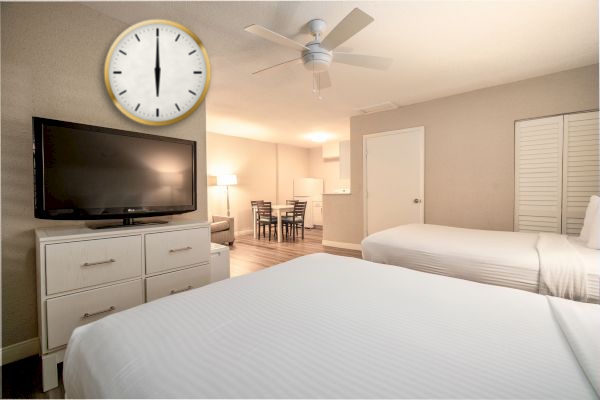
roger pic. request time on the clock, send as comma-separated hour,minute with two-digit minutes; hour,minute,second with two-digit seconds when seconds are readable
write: 6,00
